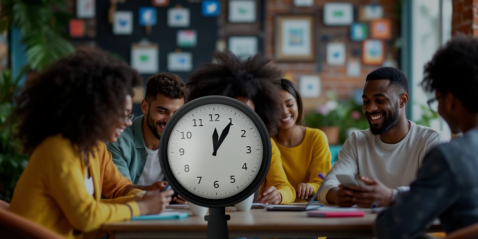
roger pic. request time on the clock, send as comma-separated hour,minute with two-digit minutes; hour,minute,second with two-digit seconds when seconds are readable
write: 12,05
